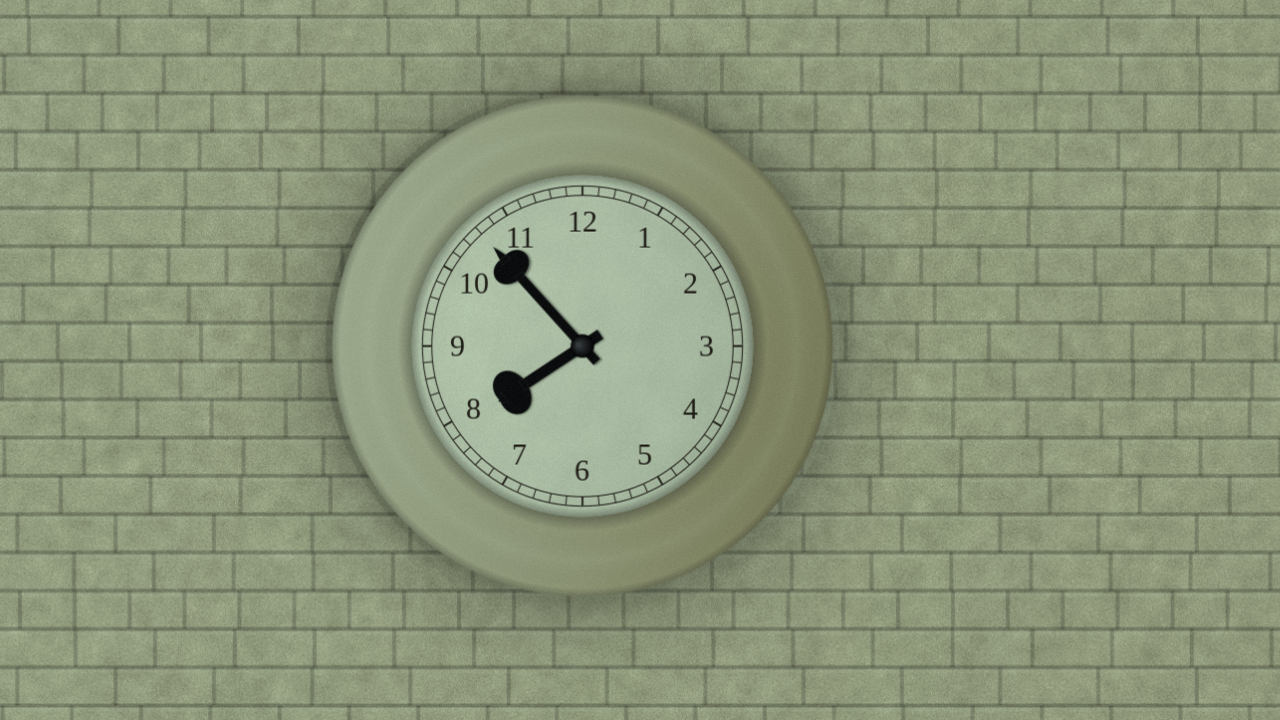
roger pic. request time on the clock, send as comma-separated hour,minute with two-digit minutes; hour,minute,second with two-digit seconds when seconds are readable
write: 7,53
